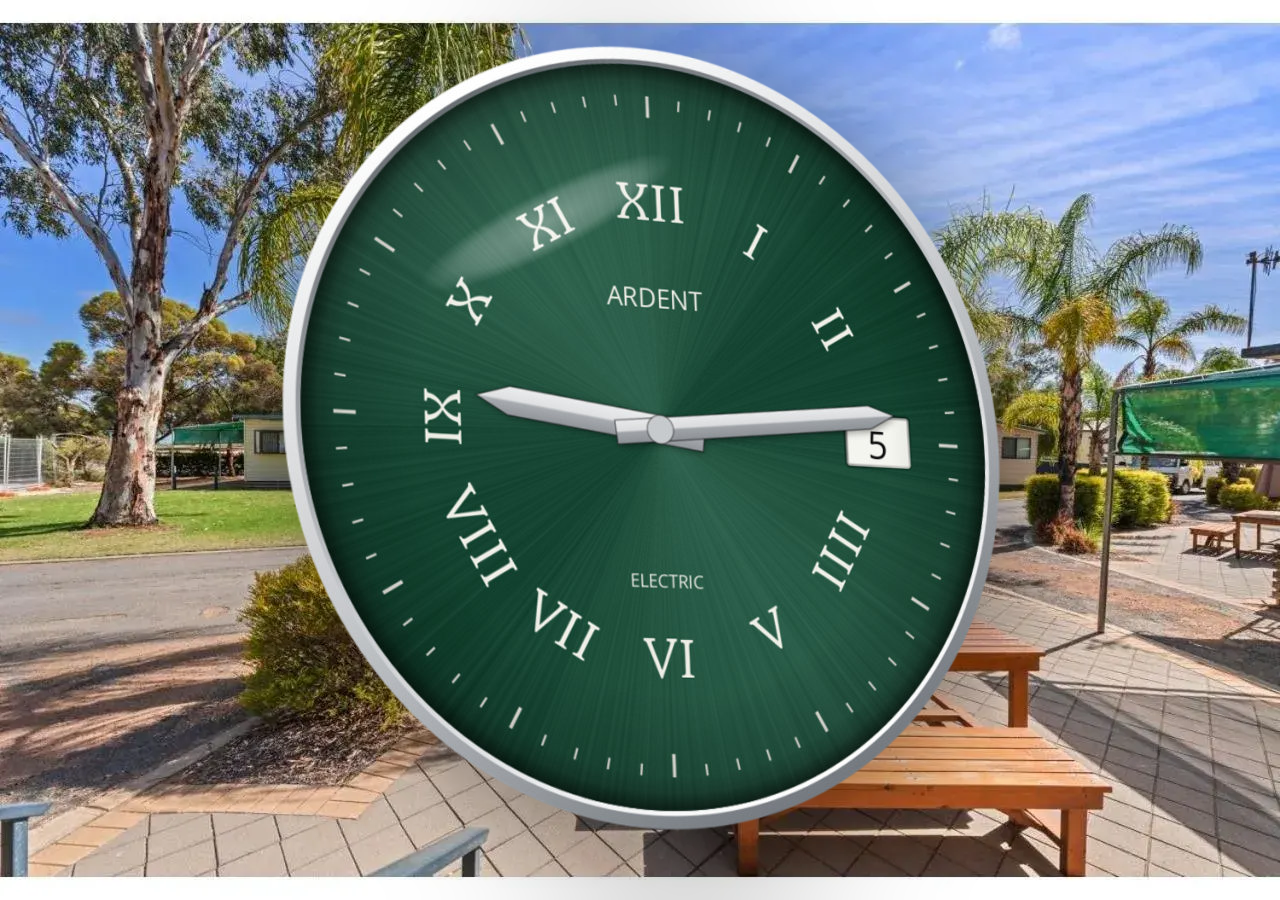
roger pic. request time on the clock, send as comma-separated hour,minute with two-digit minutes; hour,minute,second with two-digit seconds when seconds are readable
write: 9,14
